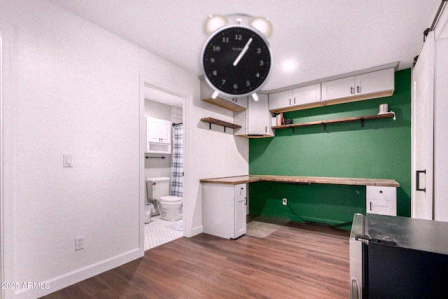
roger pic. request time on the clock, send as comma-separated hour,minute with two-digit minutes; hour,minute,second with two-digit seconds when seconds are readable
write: 1,05
